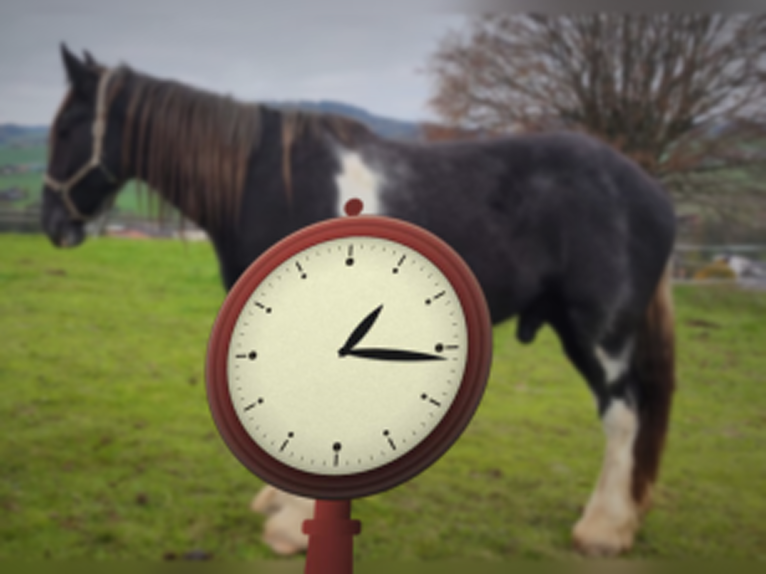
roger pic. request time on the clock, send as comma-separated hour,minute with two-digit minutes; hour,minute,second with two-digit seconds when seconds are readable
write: 1,16
